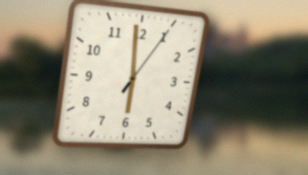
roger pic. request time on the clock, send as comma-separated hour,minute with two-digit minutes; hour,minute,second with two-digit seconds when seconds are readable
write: 5,59,05
